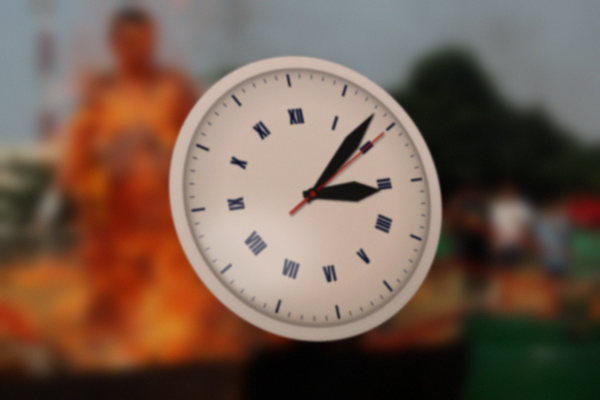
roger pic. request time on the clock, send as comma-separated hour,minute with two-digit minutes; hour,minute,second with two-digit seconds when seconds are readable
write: 3,08,10
